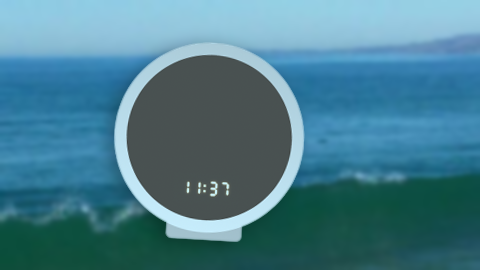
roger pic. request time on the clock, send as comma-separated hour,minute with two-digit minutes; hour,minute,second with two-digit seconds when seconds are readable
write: 11,37
